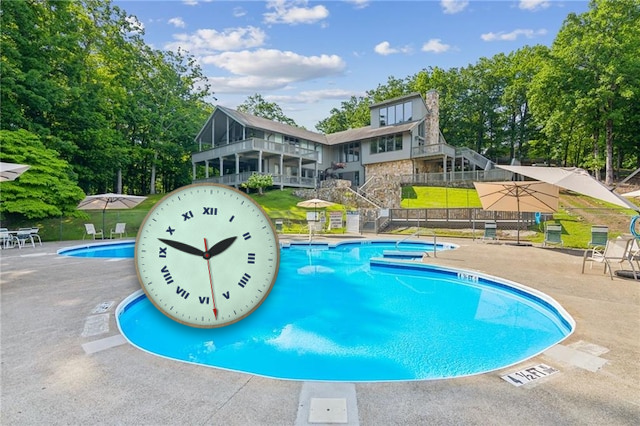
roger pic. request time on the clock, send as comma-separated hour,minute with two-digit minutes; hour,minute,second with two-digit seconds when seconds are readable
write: 1,47,28
